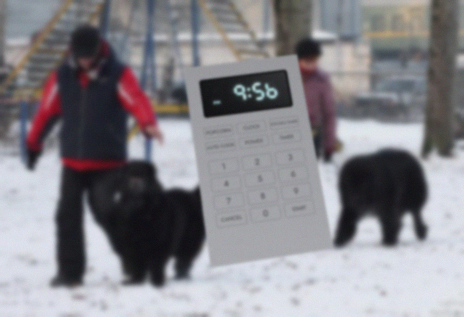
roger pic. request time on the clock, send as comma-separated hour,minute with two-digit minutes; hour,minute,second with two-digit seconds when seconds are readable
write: 9,56
